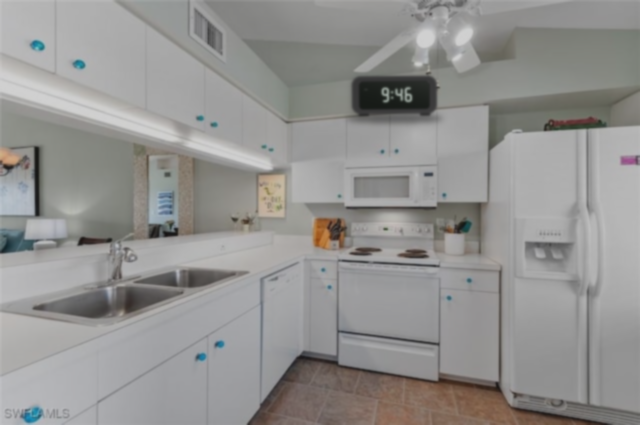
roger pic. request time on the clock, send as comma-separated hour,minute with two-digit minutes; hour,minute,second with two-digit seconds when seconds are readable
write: 9,46
